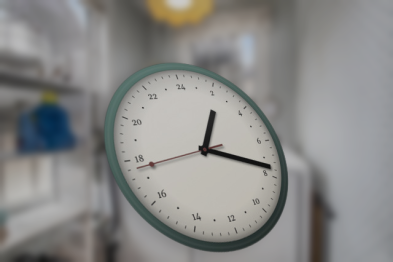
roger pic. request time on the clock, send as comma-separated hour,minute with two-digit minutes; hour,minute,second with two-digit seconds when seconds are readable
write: 2,18,44
